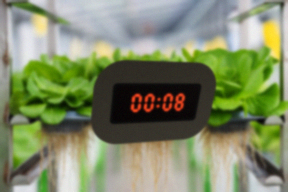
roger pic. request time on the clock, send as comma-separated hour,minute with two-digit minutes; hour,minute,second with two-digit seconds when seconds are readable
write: 0,08
